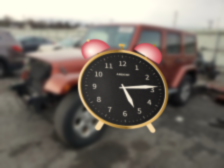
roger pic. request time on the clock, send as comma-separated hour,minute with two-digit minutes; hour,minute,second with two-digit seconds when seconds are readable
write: 5,14
